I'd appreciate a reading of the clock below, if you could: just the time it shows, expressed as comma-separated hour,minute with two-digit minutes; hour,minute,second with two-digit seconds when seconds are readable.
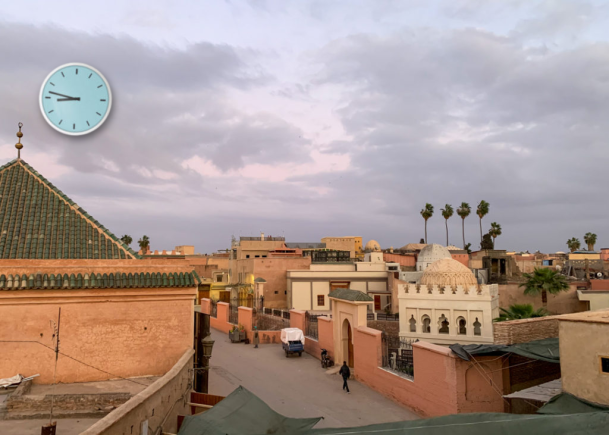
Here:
8,47
